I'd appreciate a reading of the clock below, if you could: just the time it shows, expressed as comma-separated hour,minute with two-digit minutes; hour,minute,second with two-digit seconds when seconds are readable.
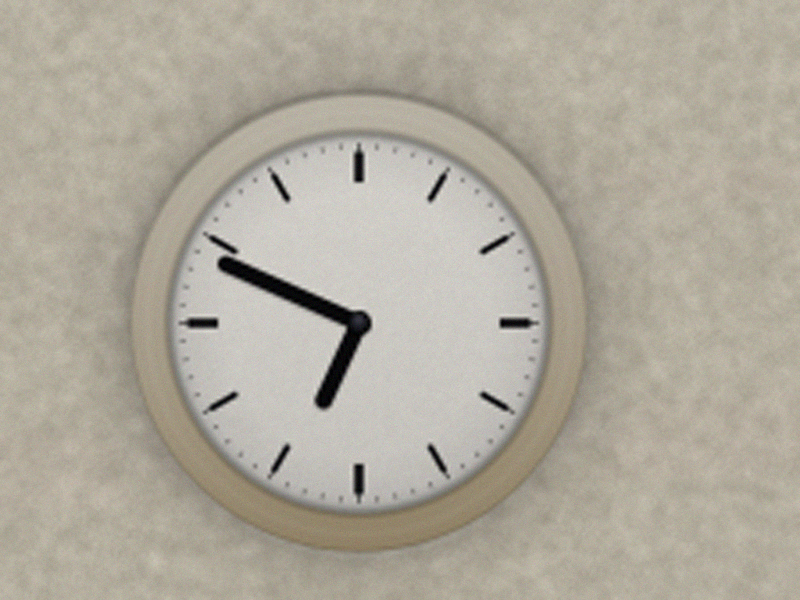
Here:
6,49
